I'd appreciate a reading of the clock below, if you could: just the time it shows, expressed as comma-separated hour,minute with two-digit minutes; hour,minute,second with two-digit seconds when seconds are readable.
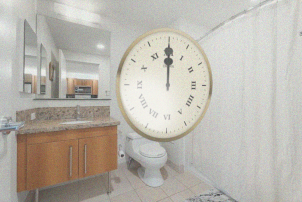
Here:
12,00
